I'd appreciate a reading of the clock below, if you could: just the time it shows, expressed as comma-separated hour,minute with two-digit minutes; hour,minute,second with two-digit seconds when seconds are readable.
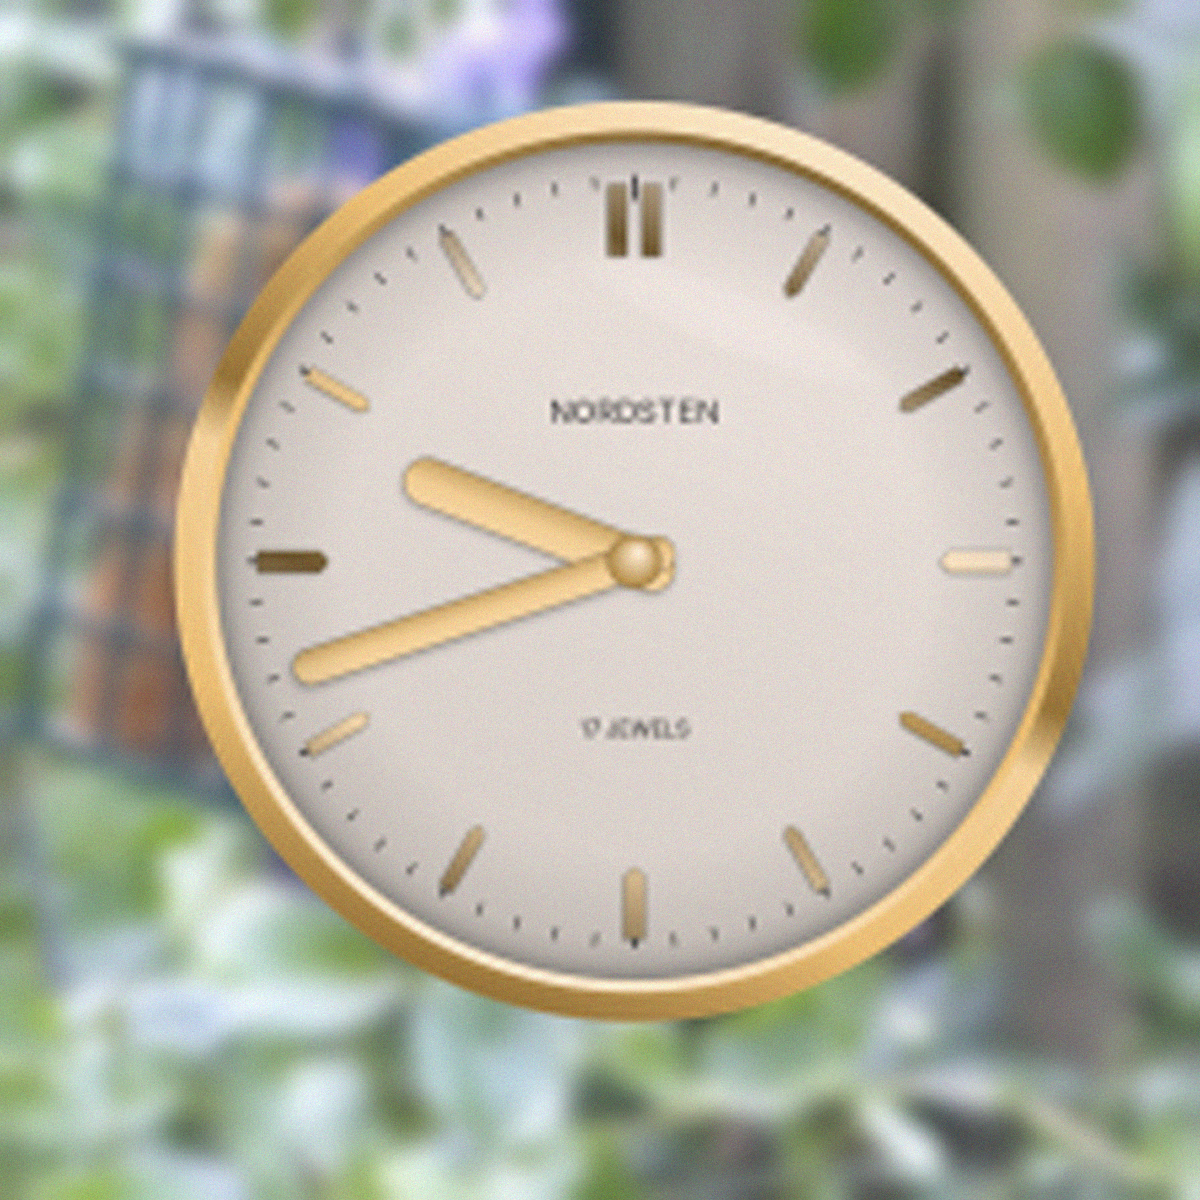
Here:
9,42
